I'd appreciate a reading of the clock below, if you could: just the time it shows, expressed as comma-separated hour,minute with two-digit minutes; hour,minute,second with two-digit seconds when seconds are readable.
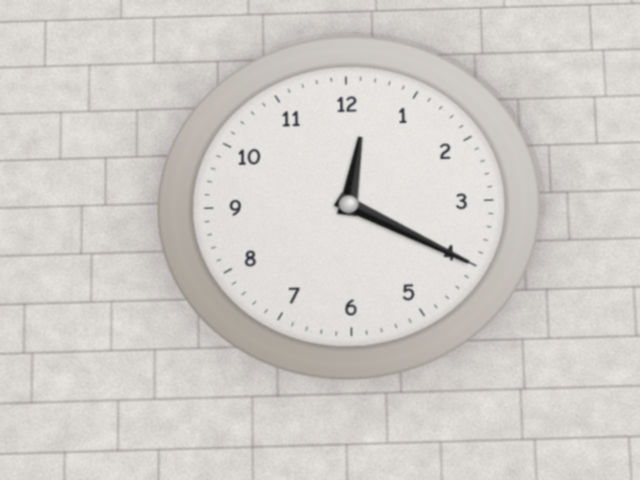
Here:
12,20
